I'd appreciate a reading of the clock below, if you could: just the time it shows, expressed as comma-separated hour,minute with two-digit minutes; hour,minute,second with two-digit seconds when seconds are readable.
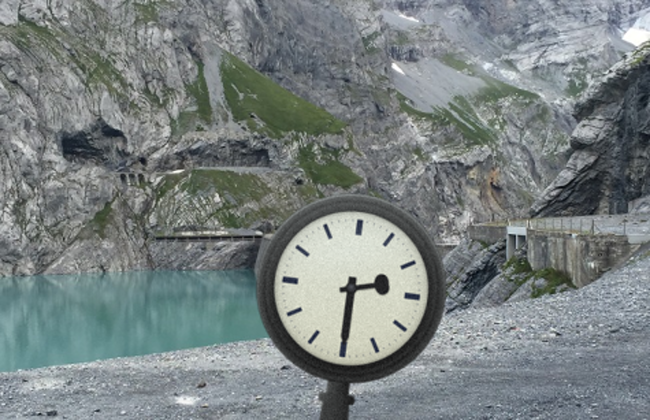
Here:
2,30
